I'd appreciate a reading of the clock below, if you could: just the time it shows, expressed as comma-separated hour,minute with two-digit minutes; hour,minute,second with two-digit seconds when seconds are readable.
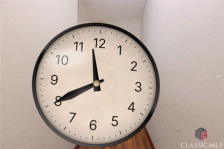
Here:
11,40
